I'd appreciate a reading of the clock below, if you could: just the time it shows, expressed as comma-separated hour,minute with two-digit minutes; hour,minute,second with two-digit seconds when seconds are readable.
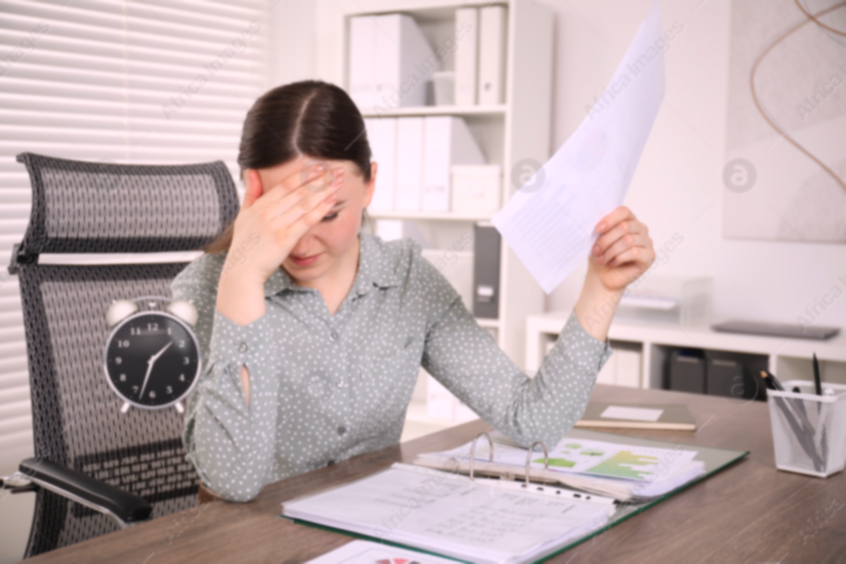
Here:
1,33
